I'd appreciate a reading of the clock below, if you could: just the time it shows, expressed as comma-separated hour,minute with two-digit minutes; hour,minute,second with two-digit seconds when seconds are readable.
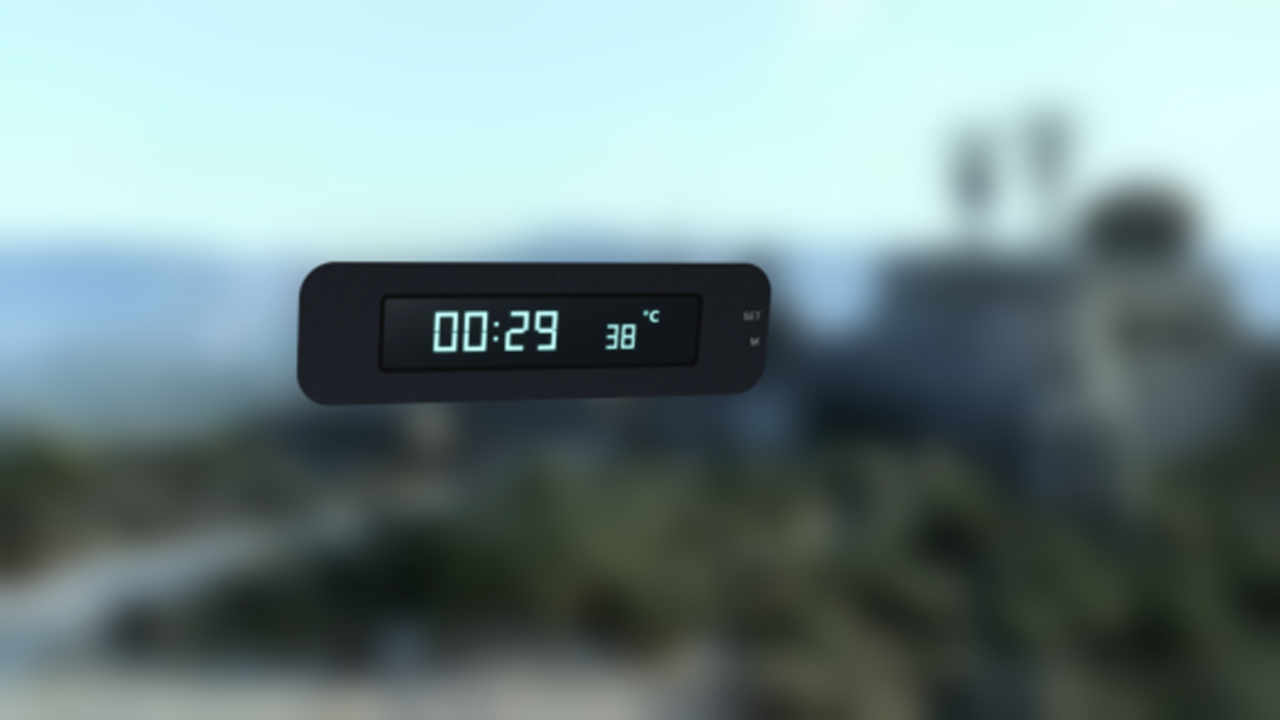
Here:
0,29
